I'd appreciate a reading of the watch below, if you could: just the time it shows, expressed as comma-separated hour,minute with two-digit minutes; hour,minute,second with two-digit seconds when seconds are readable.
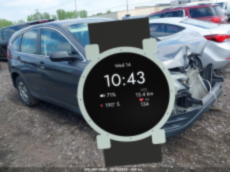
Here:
10,43
